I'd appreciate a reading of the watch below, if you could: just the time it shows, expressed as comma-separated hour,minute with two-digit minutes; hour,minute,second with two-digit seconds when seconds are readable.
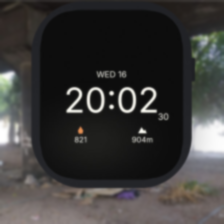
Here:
20,02
